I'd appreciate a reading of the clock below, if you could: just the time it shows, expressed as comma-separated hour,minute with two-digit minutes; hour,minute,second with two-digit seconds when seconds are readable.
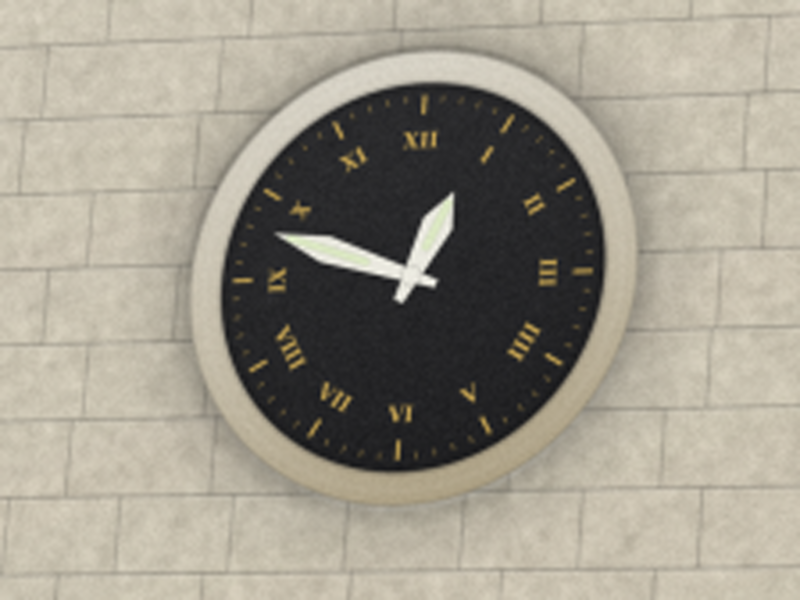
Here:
12,48
